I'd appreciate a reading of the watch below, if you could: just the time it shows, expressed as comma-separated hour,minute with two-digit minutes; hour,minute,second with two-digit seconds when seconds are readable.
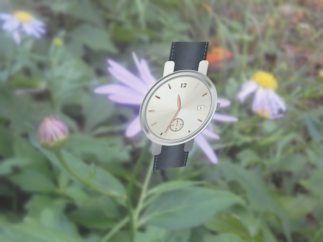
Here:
11,34
